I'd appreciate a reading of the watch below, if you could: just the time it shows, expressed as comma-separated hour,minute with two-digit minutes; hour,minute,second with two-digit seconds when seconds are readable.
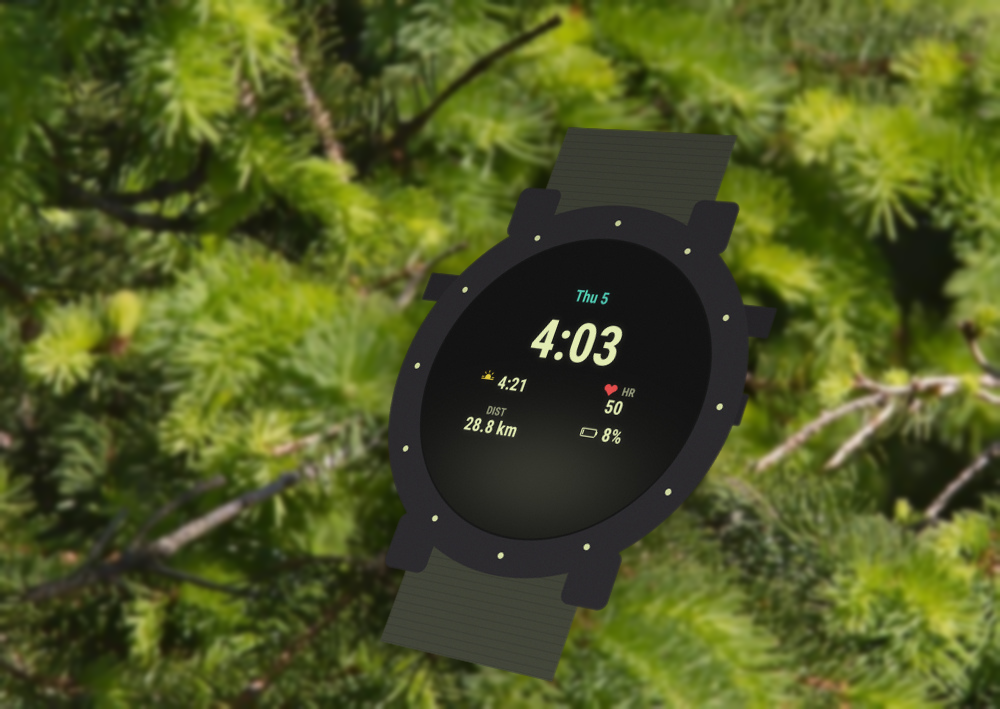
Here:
4,03
